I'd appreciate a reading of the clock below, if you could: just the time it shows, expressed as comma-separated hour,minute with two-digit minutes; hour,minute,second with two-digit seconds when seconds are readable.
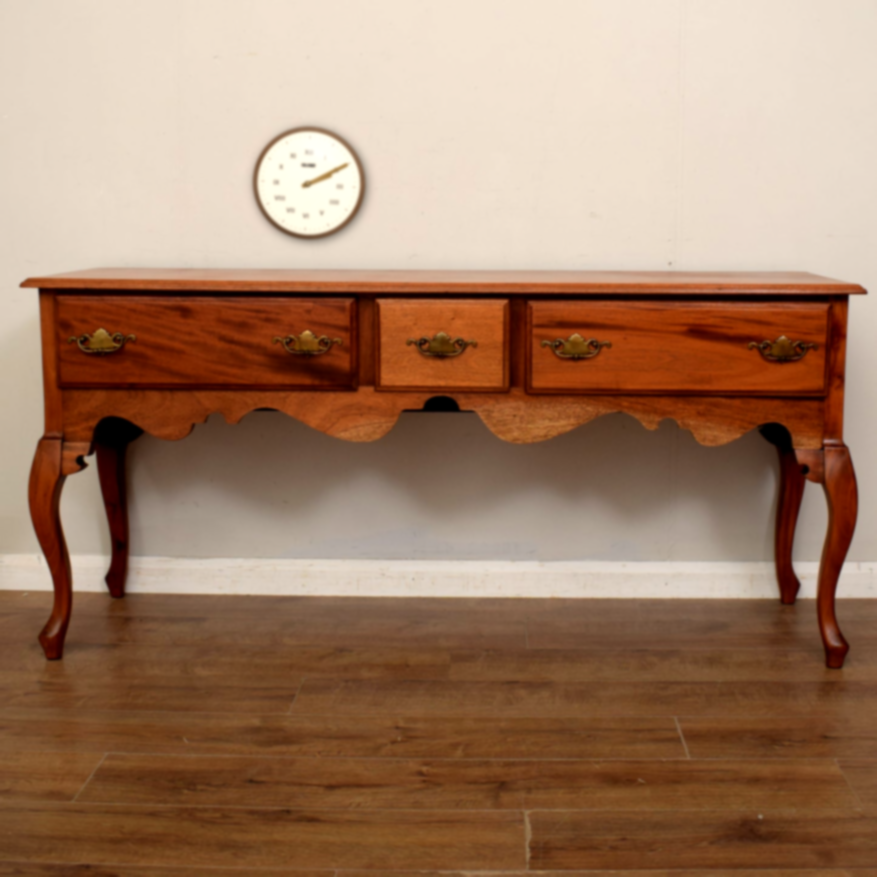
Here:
2,10
